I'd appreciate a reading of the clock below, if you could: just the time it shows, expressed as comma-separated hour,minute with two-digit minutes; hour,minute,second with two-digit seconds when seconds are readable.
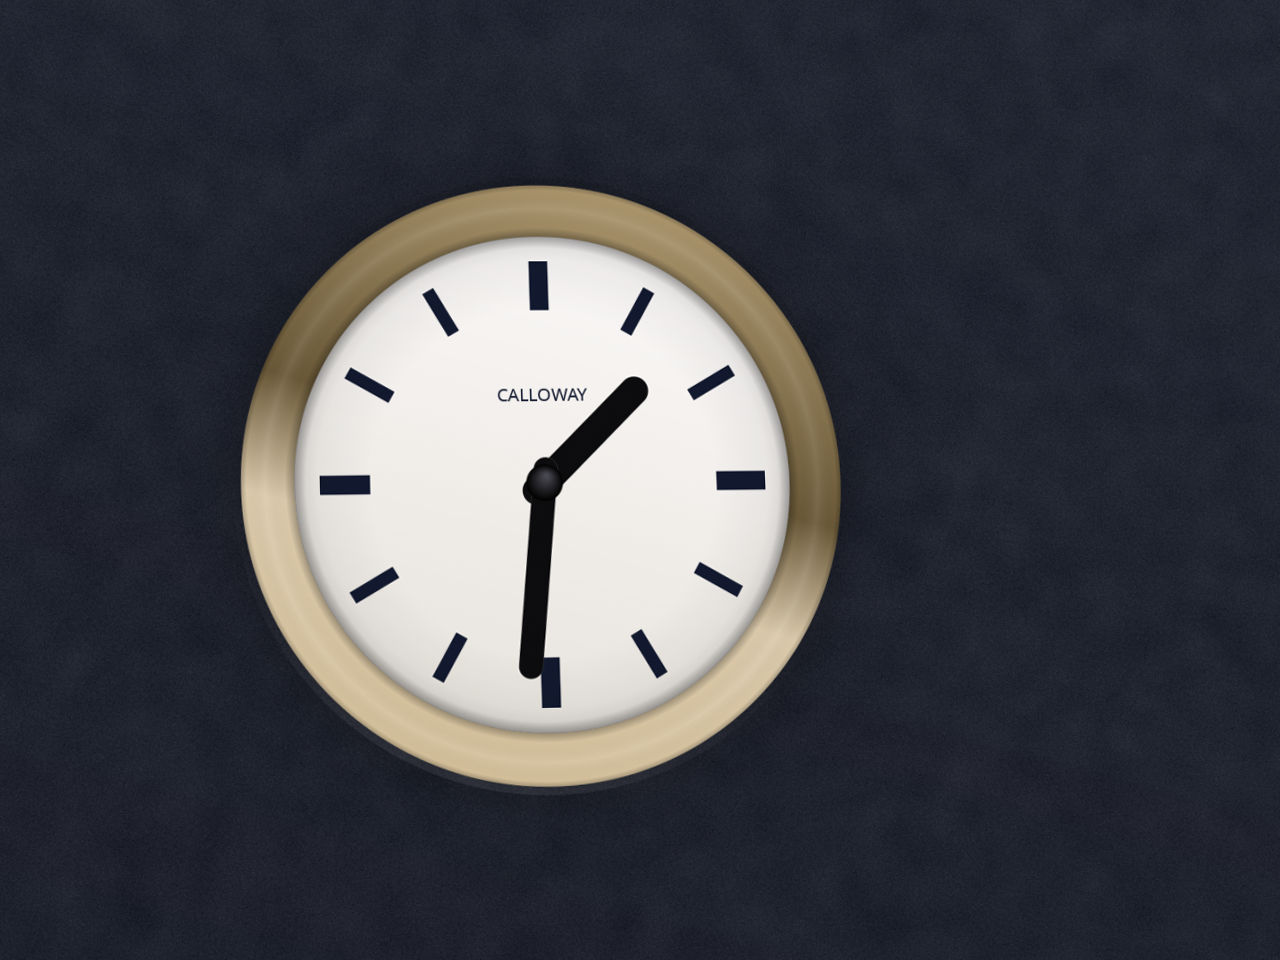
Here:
1,31
